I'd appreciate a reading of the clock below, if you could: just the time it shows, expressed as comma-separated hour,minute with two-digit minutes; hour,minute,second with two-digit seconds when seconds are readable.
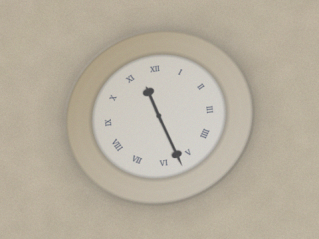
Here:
11,27
